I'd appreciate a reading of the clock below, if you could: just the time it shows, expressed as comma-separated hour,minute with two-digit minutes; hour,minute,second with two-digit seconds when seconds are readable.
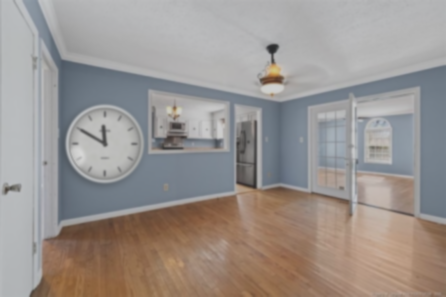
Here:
11,50
